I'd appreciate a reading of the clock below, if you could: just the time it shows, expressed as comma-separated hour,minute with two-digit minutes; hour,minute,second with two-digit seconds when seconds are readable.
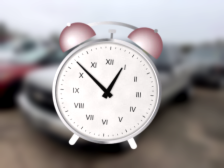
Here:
12,52
